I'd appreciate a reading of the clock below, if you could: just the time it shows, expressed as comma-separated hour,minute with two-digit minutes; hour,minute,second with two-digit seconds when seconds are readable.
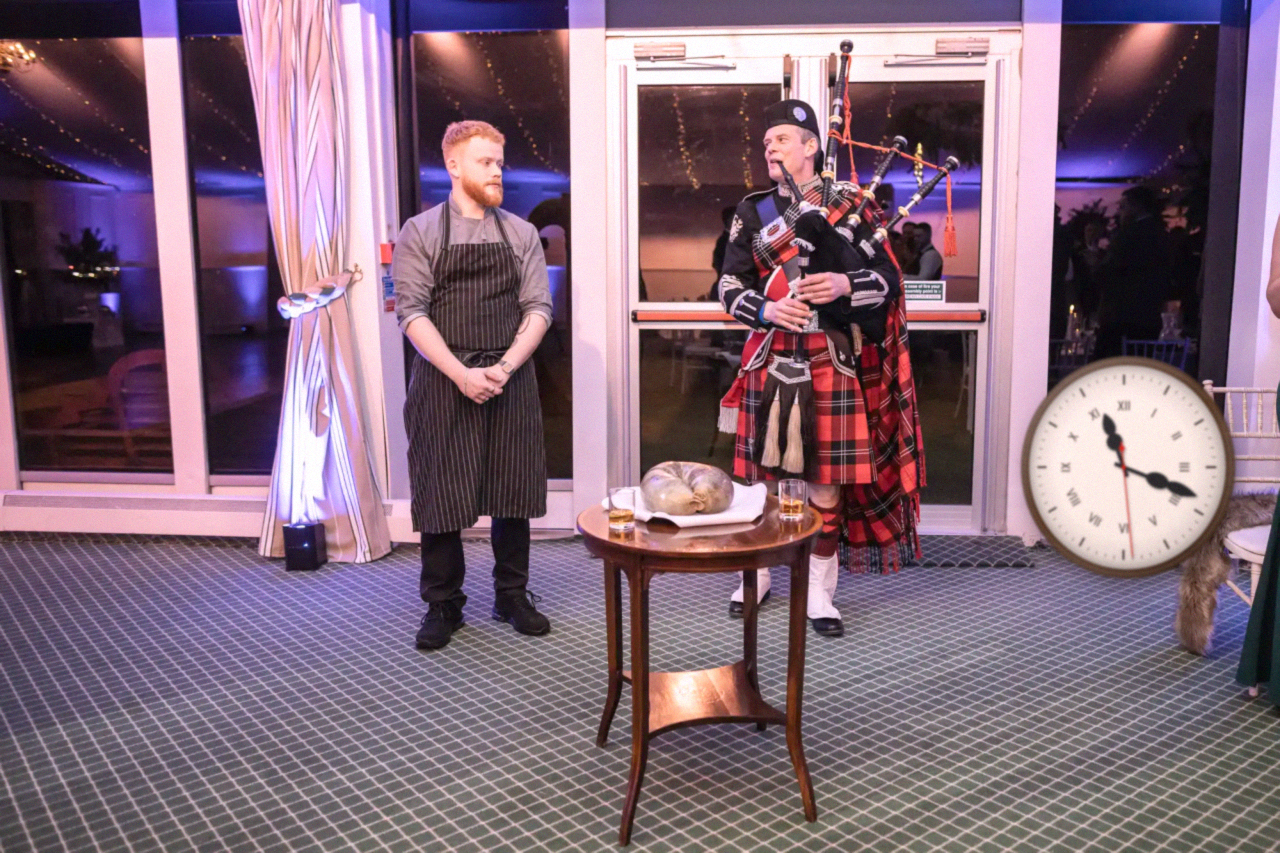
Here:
11,18,29
